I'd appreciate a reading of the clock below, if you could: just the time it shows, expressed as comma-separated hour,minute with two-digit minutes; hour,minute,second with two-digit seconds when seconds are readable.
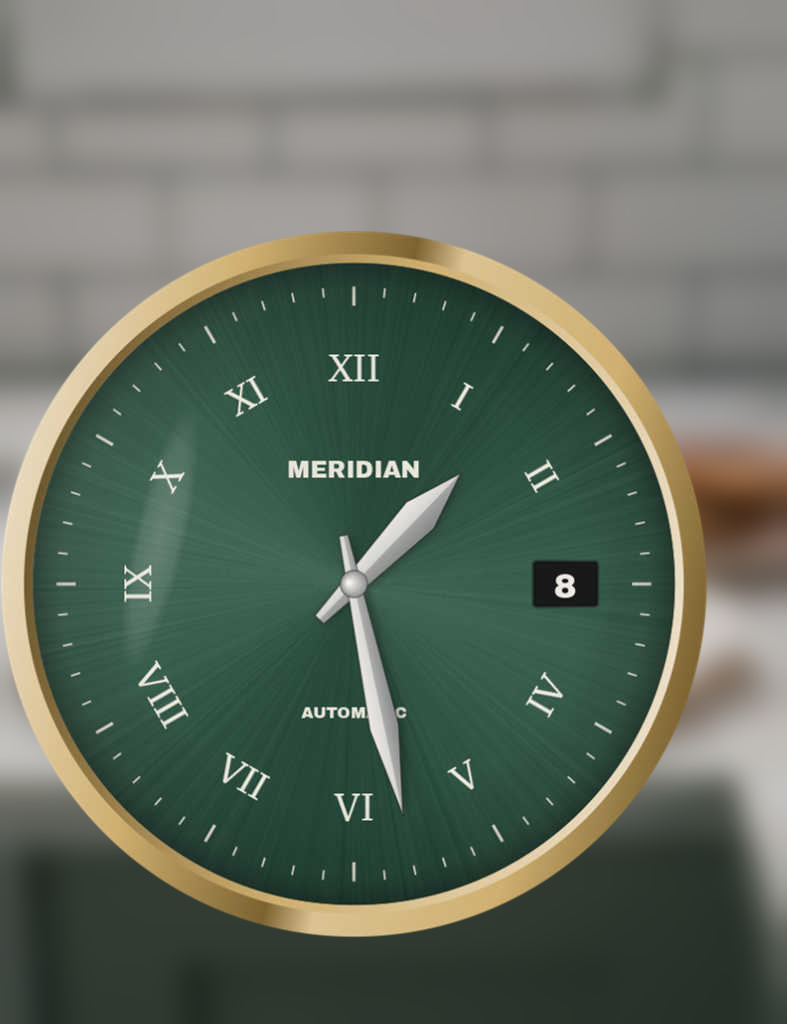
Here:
1,28
